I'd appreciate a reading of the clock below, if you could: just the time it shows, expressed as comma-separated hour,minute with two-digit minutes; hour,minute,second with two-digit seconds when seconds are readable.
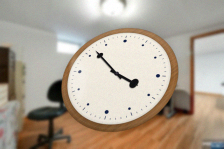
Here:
3,52
